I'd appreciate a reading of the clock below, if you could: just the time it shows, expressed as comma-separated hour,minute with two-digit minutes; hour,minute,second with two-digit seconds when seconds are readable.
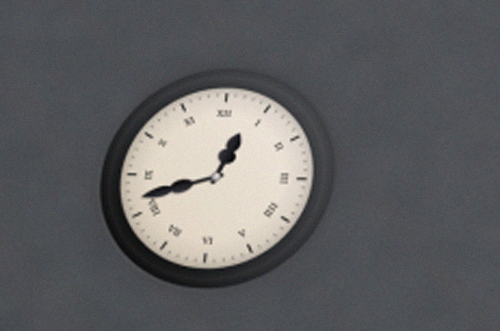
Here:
12,42
